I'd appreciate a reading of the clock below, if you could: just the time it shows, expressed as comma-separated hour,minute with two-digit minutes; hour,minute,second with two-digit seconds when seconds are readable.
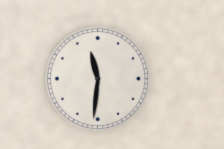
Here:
11,31
